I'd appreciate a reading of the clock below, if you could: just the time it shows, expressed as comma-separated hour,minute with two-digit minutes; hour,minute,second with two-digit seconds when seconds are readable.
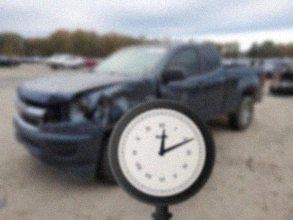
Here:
12,11
